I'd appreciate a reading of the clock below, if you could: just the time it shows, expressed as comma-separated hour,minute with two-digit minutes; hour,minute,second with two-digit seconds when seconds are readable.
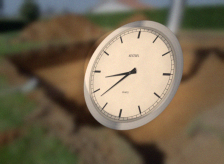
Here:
8,38
